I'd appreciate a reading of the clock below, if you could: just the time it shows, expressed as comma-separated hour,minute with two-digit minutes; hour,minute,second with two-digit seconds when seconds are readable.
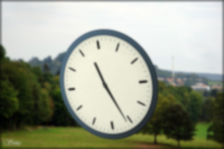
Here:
11,26
